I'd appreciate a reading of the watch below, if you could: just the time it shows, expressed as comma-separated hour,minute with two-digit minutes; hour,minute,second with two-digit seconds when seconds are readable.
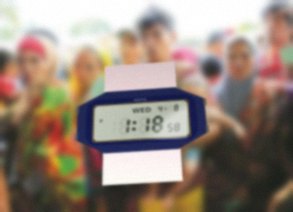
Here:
1,18
